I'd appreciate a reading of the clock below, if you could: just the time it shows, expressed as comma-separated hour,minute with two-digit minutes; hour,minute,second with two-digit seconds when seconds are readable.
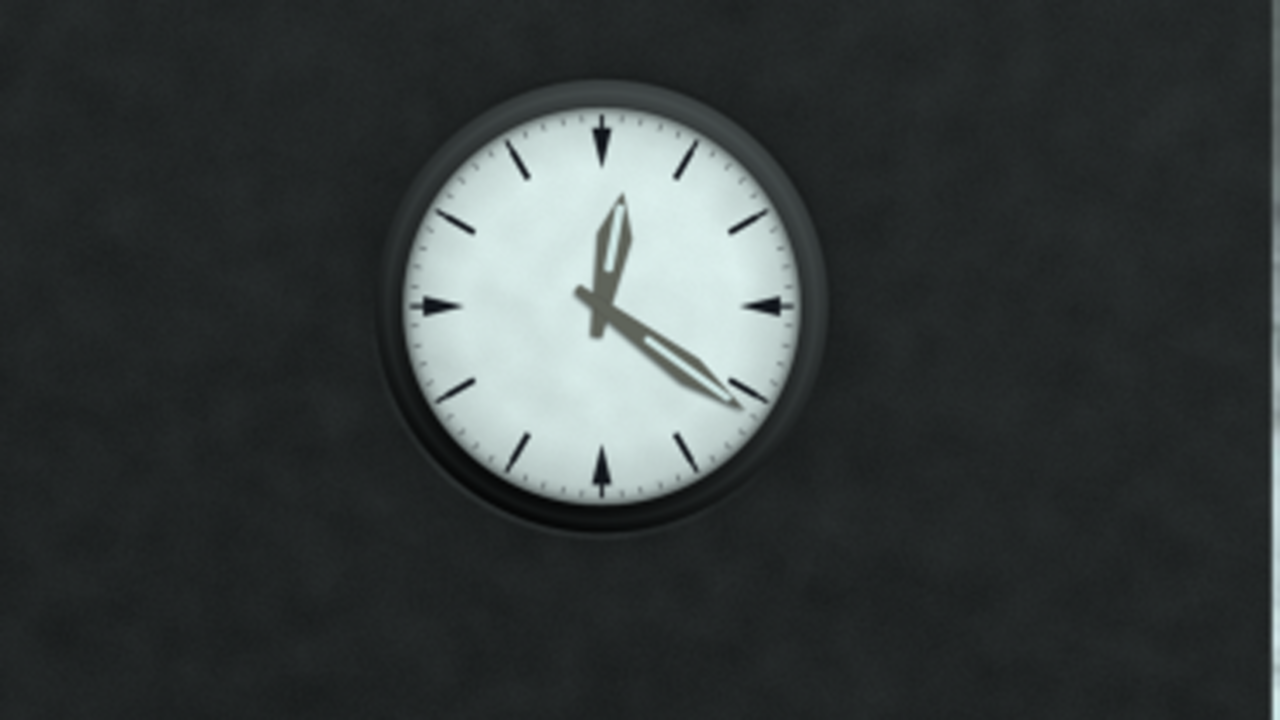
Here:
12,21
